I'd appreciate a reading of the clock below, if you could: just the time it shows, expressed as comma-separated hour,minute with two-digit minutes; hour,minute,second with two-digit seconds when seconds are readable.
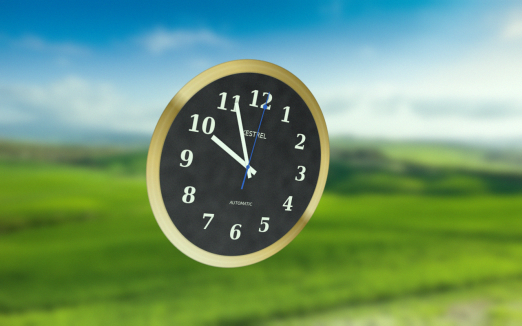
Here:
9,56,01
